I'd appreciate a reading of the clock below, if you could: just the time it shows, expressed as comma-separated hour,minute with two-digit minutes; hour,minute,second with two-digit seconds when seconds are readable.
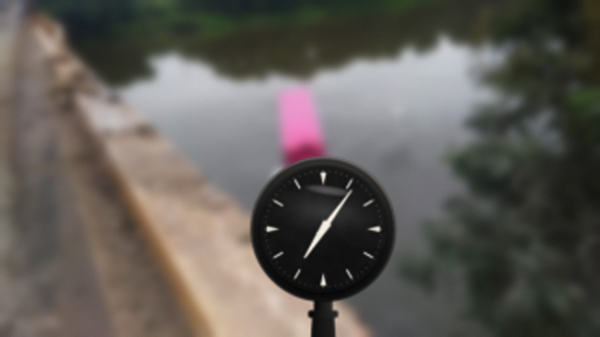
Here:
7,06
